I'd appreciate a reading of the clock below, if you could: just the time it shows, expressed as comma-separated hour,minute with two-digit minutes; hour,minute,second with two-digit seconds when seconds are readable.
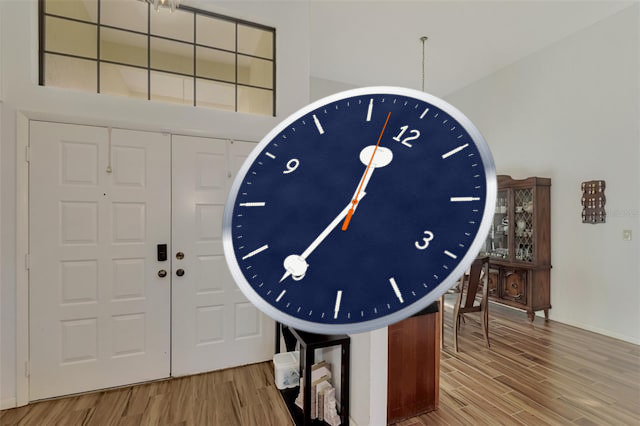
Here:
11,30,57
